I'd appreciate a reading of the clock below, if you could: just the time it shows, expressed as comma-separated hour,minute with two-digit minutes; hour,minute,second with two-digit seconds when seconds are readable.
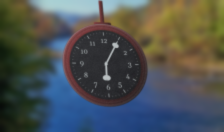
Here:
6,05
